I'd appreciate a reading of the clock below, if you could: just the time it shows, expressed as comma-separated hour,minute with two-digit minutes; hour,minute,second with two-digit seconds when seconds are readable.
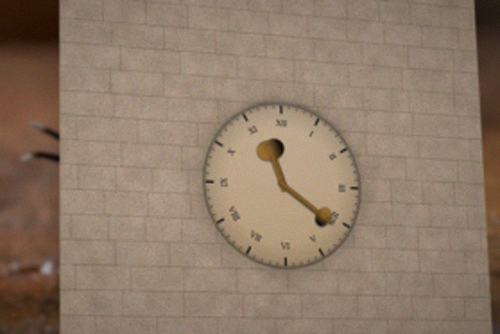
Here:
11,21
